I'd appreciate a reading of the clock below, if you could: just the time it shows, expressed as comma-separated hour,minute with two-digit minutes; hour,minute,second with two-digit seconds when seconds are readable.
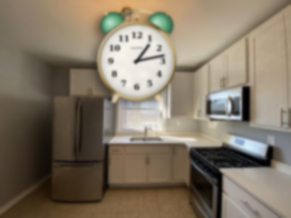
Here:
1,13
